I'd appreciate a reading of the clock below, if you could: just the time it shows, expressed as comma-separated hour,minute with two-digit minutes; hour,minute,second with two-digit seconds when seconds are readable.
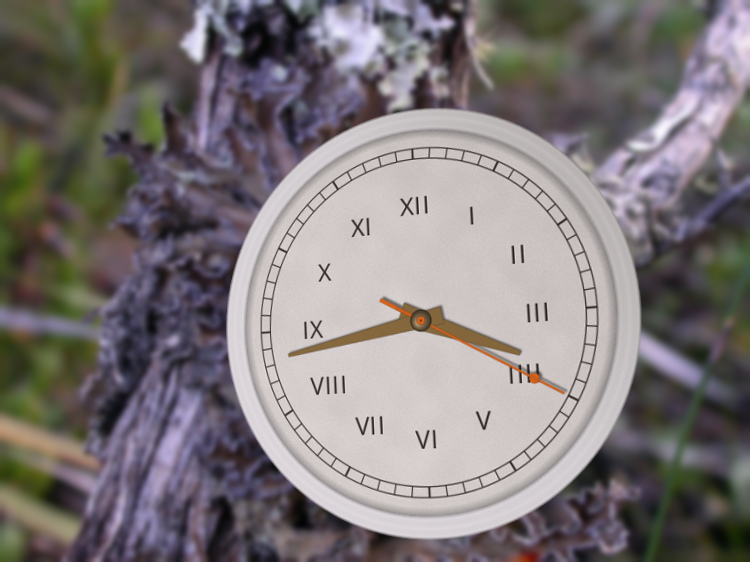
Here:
3,43,20
